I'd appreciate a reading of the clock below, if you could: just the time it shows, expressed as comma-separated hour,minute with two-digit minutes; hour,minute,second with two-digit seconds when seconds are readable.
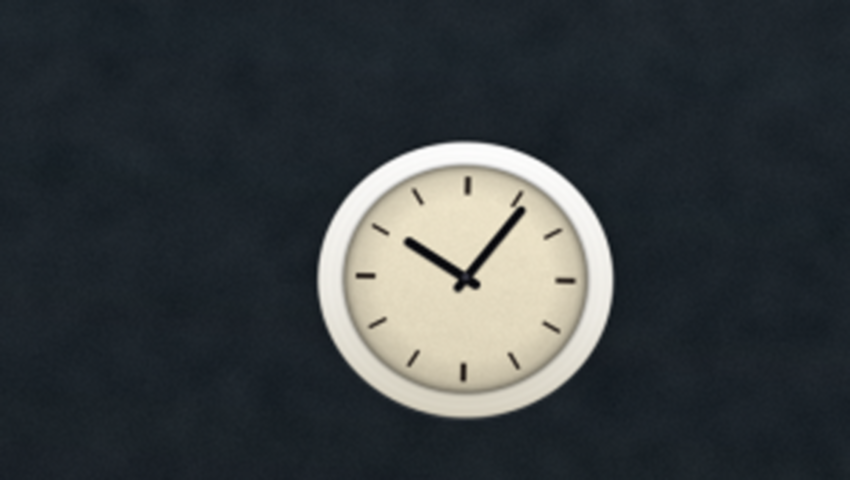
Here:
10,06
